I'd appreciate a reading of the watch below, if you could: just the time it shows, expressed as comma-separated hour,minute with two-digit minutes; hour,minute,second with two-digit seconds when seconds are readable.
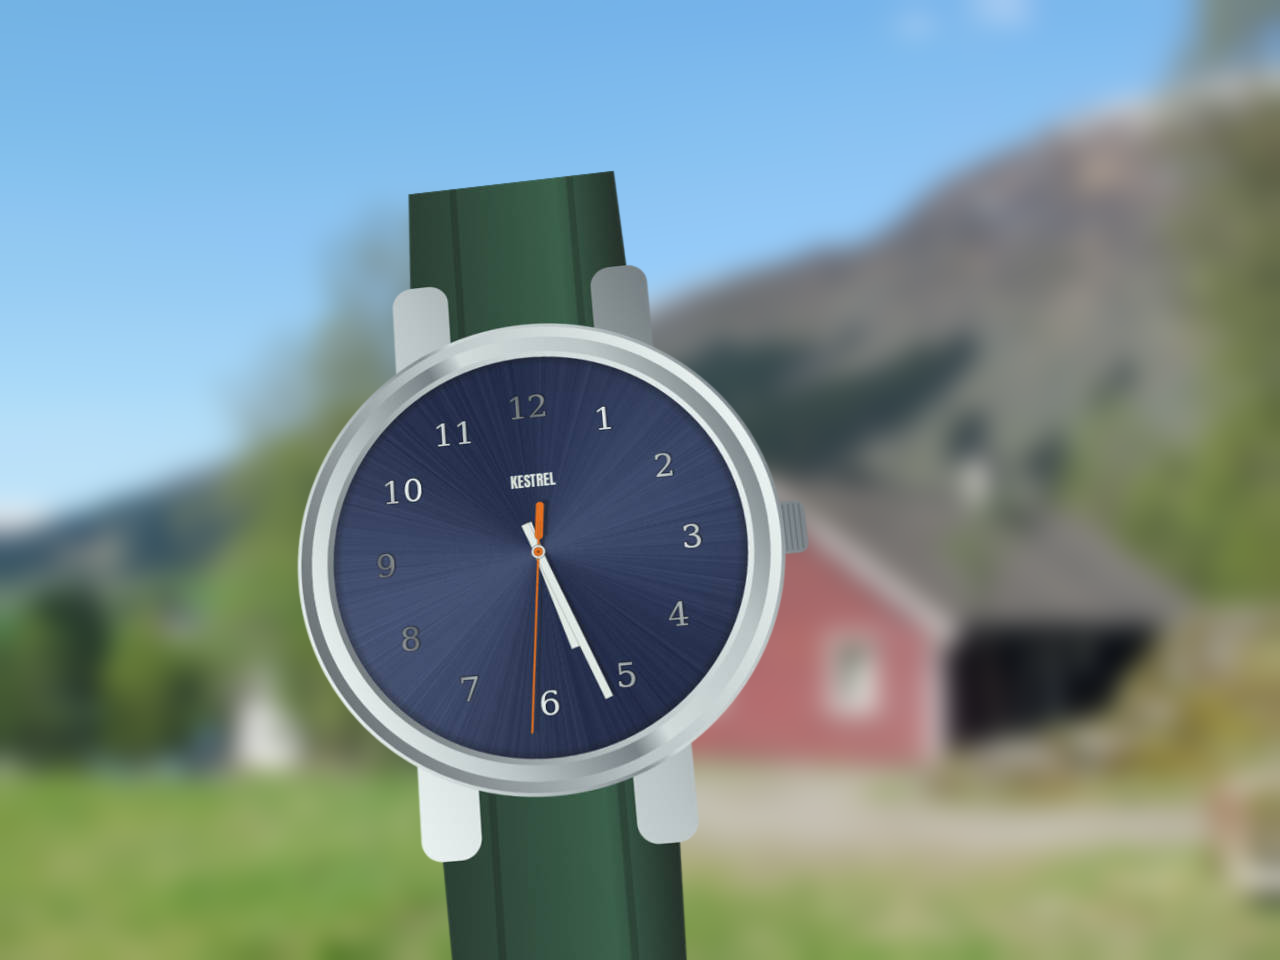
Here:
5,26,31
